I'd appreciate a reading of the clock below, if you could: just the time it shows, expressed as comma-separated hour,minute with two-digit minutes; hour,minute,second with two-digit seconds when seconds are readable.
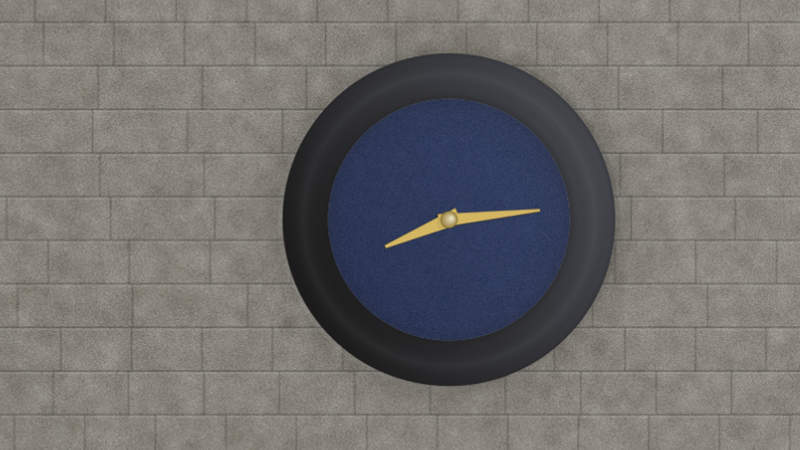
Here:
8,14
